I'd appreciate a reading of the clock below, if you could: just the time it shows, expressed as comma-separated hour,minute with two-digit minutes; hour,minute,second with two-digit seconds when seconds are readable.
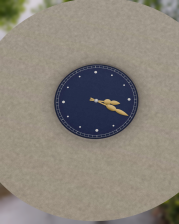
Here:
3,20
